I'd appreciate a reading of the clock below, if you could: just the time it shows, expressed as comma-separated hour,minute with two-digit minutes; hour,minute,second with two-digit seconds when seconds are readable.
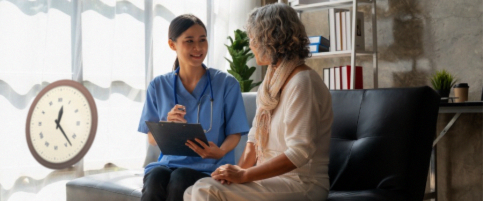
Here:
12,23
